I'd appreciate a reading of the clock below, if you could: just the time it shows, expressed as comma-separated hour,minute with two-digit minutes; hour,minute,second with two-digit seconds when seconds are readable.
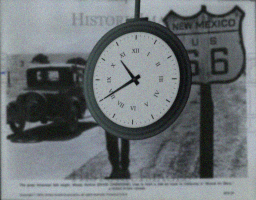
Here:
10,40
